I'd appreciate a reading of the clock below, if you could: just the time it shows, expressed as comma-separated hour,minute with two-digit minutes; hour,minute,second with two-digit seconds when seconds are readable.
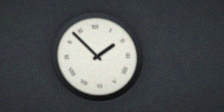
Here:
1,53
